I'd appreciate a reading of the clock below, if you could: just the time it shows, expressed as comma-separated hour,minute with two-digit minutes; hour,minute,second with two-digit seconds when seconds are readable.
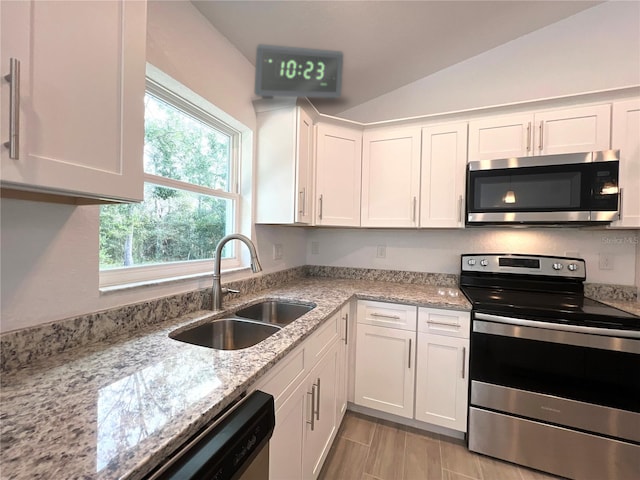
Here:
10,23
